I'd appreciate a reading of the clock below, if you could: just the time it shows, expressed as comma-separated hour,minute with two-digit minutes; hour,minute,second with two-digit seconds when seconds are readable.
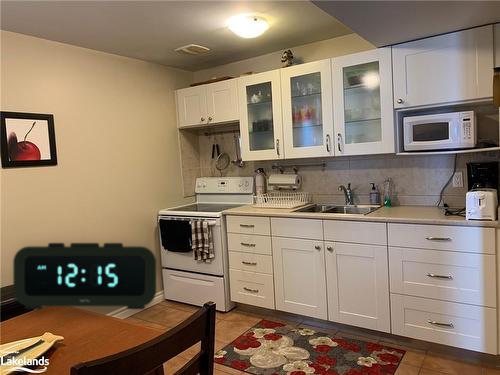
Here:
12,15
